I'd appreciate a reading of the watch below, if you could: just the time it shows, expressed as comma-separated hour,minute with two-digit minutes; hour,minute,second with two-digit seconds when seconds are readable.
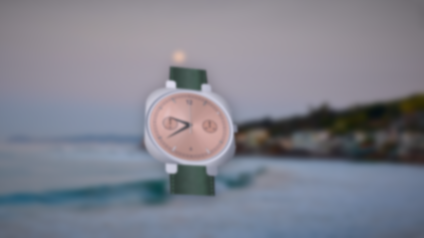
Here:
9,39
